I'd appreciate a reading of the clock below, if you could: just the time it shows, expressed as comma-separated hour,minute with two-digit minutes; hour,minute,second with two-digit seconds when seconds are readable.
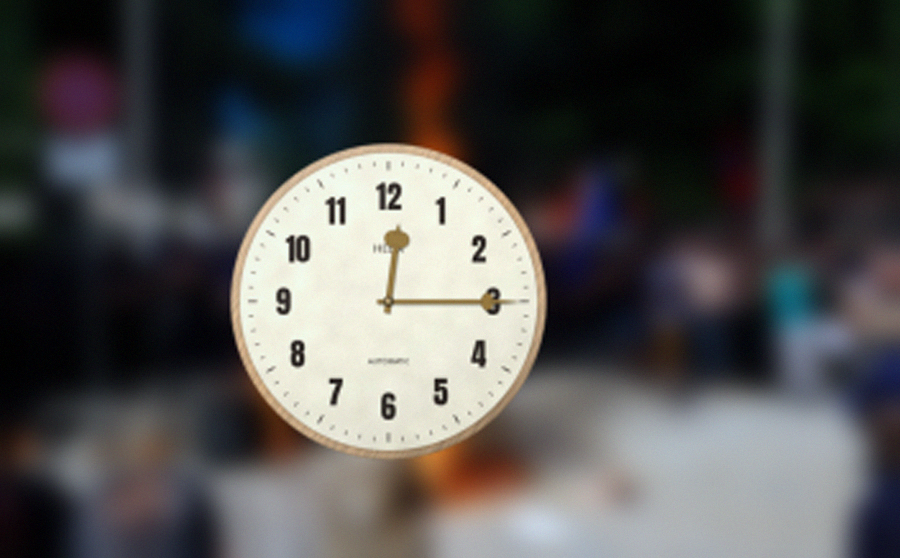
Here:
12,15
